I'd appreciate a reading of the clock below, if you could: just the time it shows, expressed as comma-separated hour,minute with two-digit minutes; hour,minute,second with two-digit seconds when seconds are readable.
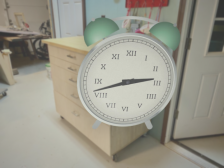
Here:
2,42
